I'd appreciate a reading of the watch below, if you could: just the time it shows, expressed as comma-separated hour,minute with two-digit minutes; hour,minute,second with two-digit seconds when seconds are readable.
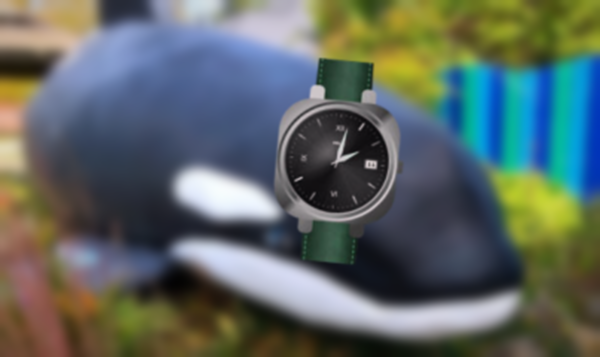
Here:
2,02
